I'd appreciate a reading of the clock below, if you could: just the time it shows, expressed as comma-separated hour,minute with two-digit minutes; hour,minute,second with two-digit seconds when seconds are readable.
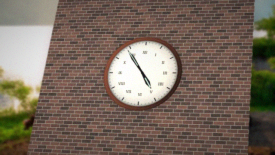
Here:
4,54
